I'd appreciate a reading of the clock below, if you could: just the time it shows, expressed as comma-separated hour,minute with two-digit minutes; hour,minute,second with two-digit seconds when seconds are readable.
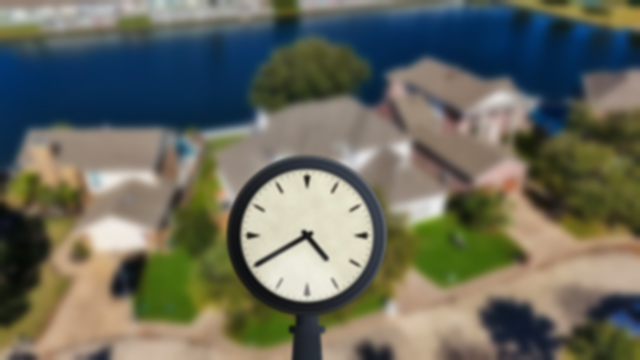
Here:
4,40
